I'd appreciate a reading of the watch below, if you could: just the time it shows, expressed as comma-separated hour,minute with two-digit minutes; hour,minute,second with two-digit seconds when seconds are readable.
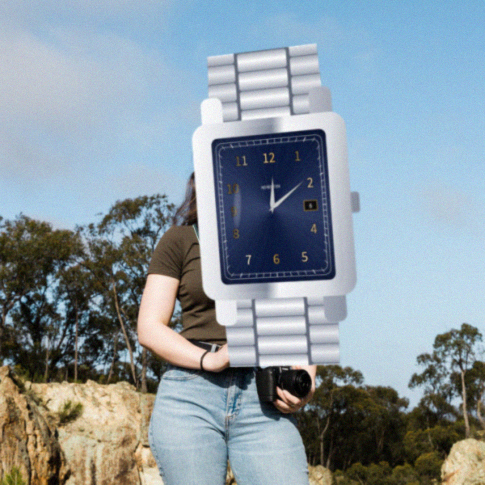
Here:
12,09
